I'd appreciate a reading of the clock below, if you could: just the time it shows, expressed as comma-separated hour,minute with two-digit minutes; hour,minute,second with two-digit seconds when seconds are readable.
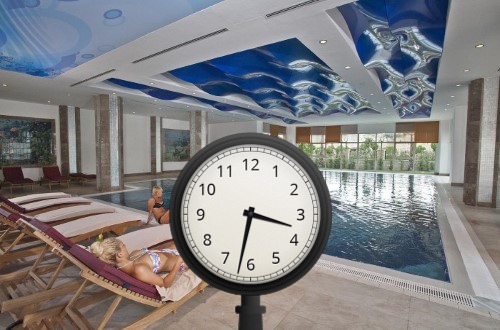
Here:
3,32
